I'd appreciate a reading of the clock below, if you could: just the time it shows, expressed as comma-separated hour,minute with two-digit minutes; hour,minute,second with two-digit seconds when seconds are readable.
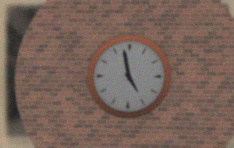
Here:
4,58
